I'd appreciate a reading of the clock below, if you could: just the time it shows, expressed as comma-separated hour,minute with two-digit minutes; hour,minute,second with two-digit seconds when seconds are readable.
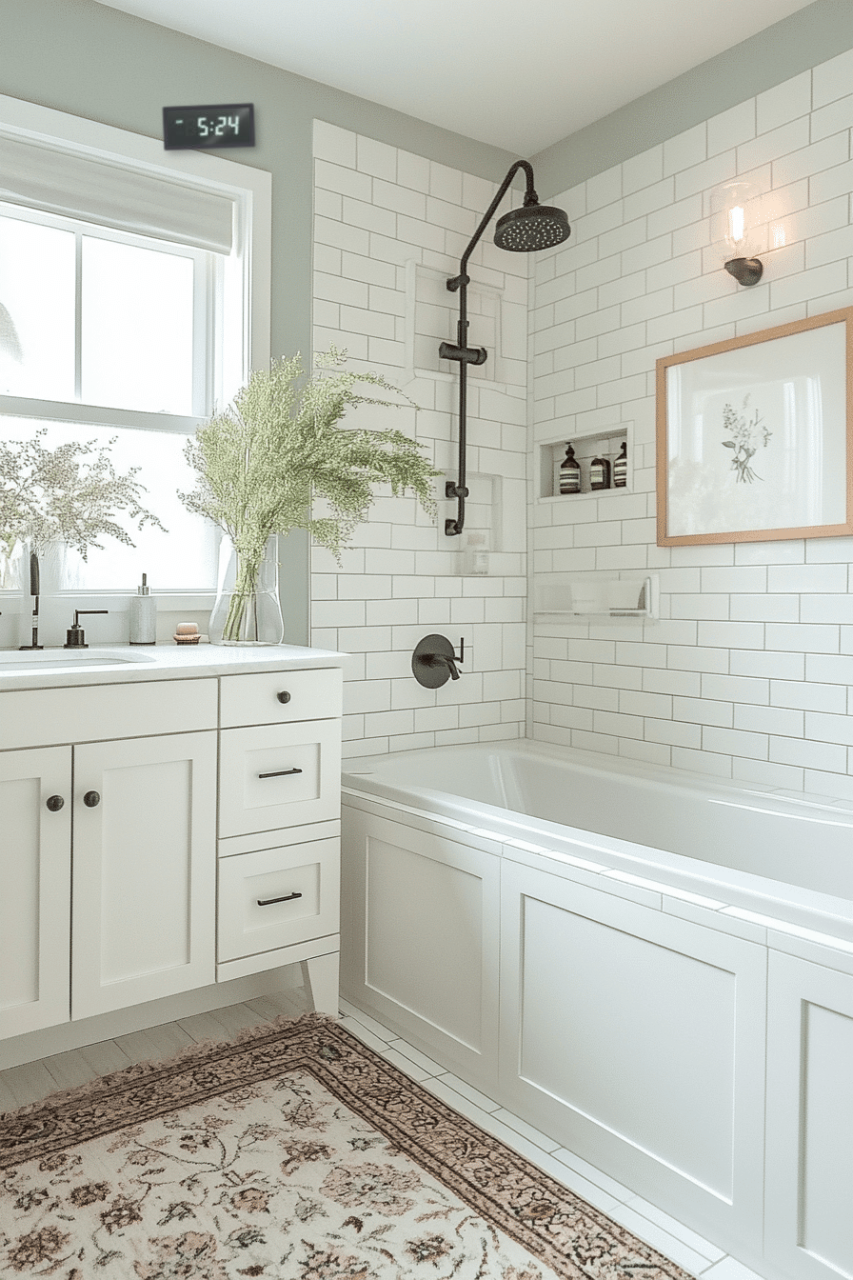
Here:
5,24
